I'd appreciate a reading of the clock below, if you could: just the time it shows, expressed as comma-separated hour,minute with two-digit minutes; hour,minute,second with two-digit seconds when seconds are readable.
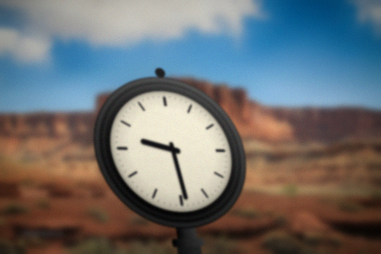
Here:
9,29
